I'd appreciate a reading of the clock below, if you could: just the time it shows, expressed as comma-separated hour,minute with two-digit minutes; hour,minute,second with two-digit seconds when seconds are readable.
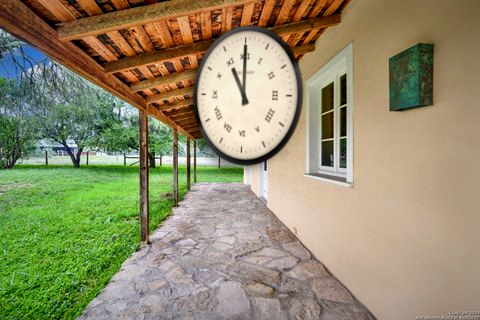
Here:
11,00
